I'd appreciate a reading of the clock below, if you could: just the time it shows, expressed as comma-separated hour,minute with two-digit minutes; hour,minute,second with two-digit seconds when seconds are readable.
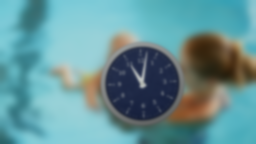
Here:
11,02
